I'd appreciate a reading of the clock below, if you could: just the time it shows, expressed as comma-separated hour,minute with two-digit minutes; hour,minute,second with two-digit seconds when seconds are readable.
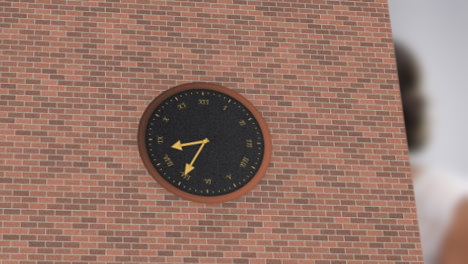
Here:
8,35
